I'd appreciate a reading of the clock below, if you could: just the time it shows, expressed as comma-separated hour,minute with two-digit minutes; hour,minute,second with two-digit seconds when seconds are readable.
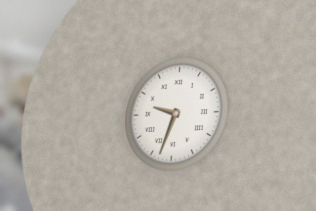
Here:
9,33
